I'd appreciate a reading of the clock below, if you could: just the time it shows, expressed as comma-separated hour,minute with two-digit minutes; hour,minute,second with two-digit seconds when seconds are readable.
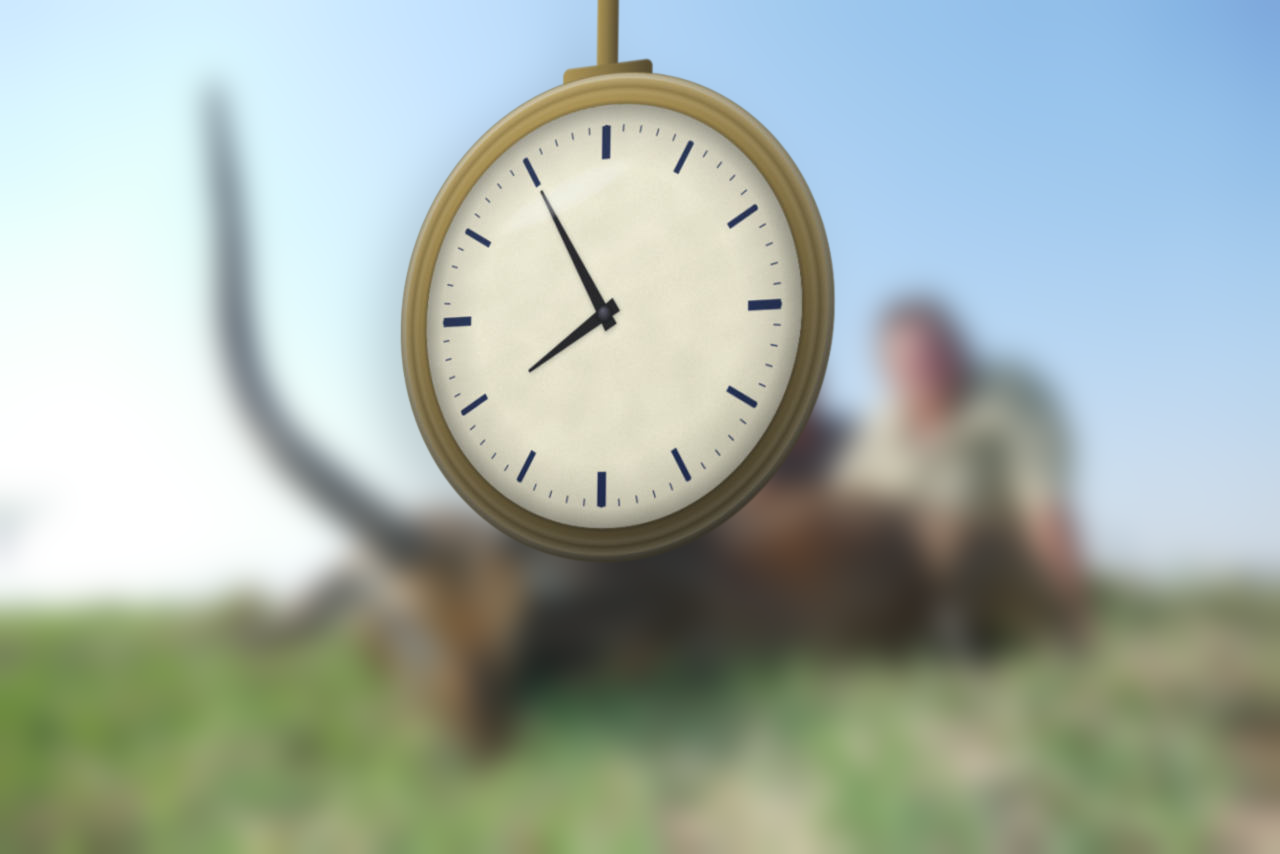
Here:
7,55
